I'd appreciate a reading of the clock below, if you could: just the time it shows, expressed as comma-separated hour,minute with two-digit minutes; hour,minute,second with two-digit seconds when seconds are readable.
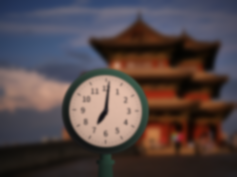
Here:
7,01
